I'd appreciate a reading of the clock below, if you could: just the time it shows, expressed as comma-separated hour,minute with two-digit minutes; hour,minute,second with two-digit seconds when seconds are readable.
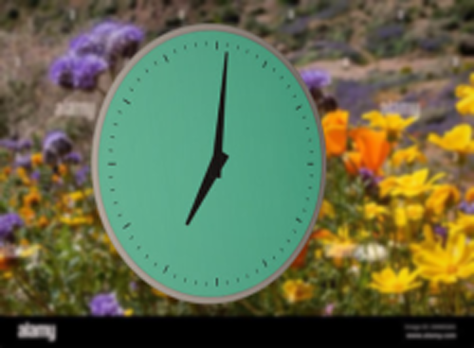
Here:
7,01
